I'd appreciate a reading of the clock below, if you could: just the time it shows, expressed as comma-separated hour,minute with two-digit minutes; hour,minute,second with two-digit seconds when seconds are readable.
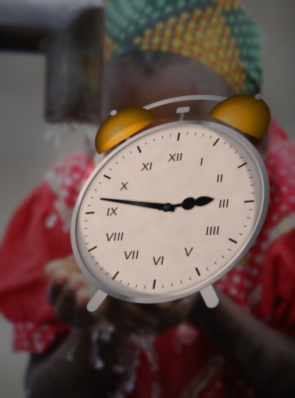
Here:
2,47
